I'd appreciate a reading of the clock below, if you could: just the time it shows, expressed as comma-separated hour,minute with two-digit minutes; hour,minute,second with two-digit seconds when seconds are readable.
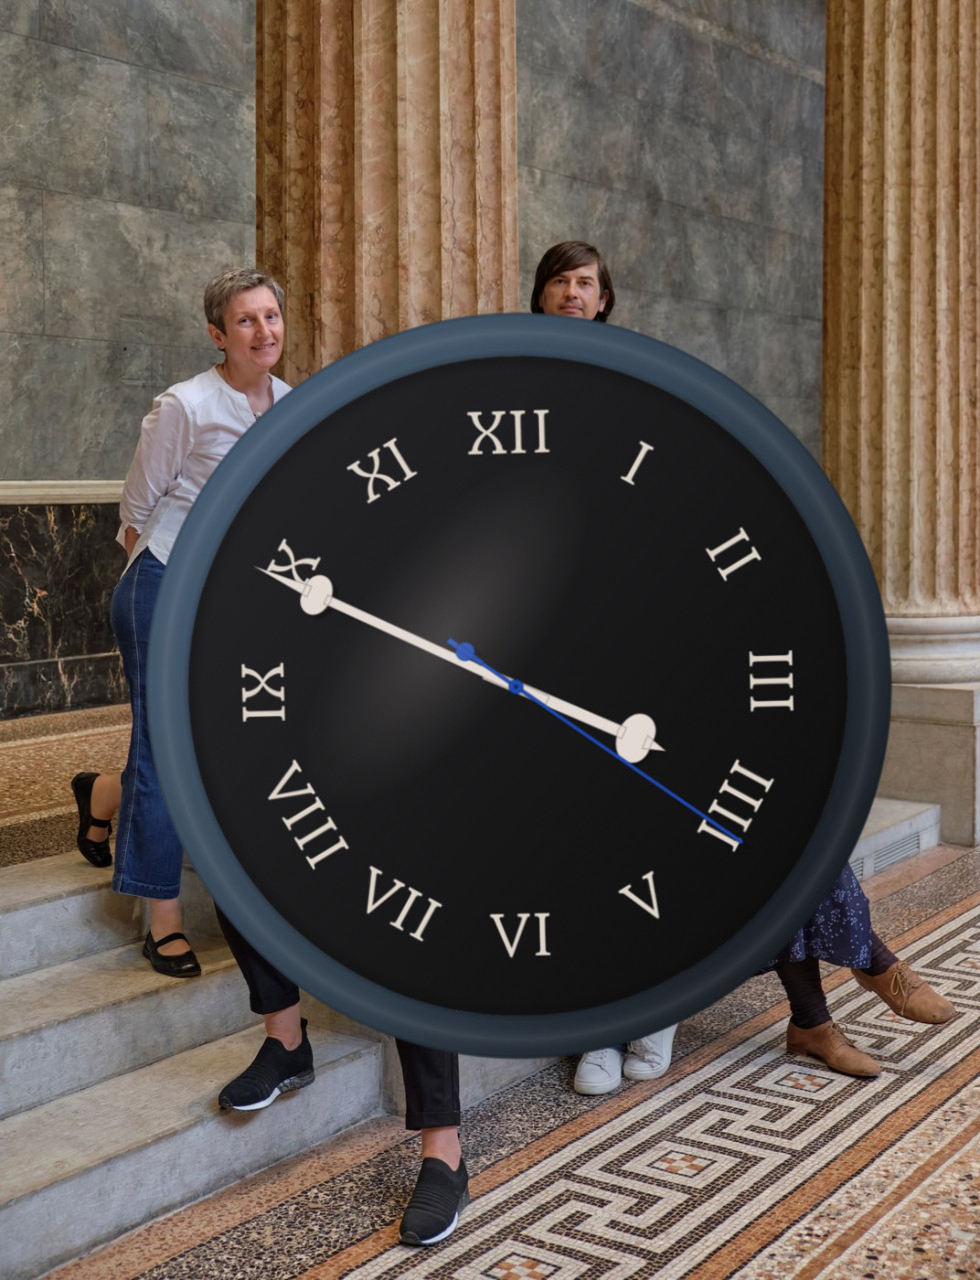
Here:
3,49,21
